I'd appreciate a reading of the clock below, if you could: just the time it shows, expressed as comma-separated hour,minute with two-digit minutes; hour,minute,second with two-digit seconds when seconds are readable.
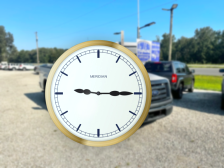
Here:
9,15
